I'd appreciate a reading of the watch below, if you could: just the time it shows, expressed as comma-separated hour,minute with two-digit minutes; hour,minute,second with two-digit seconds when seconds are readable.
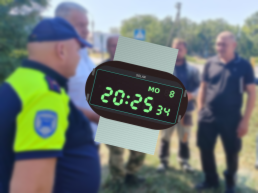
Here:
20,25,34
